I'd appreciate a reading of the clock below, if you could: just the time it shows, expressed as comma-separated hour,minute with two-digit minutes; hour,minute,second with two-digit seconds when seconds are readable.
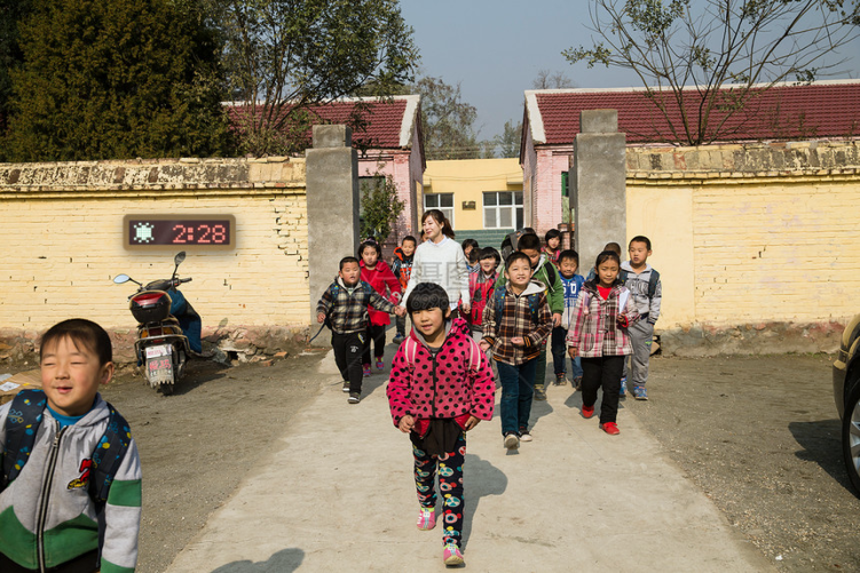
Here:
2,28
